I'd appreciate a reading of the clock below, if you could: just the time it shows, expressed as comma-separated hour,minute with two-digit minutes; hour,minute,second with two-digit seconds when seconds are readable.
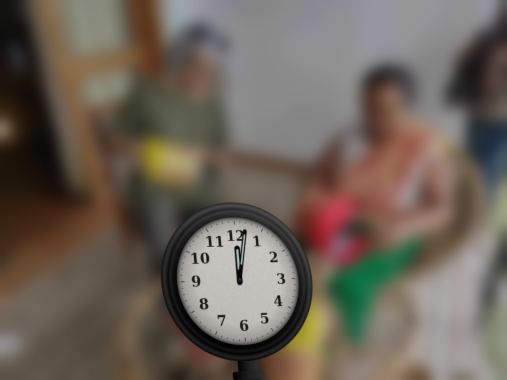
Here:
12,02
